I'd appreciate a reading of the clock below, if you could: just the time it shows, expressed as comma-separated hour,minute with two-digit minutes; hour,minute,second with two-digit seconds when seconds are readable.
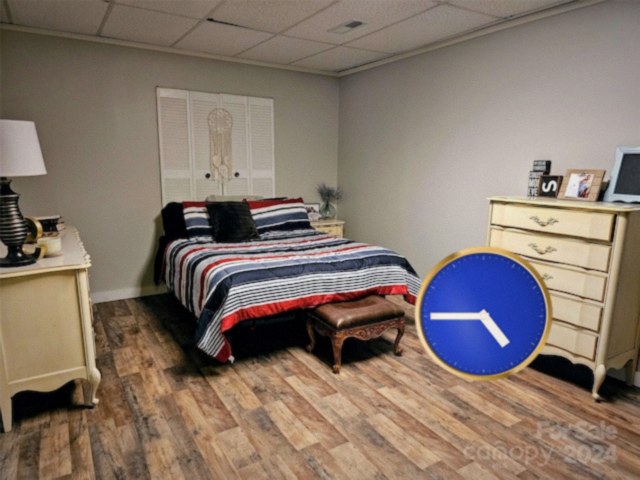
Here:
4,45
